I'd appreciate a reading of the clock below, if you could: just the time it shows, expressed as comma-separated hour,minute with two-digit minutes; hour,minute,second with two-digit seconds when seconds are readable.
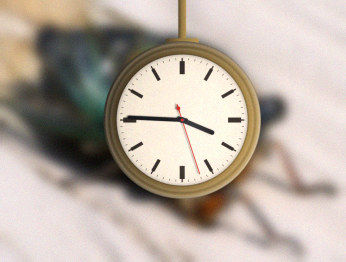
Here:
3,45,27
